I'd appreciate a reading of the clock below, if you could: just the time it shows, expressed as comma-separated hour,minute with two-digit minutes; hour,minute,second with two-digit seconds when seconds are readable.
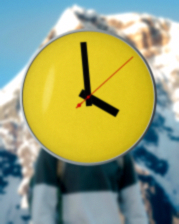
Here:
3,59,08
